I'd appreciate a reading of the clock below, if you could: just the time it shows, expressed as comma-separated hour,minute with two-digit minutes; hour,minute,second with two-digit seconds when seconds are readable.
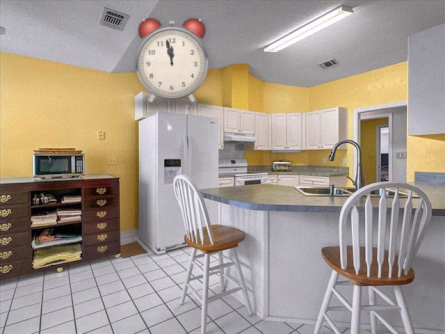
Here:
11,58
